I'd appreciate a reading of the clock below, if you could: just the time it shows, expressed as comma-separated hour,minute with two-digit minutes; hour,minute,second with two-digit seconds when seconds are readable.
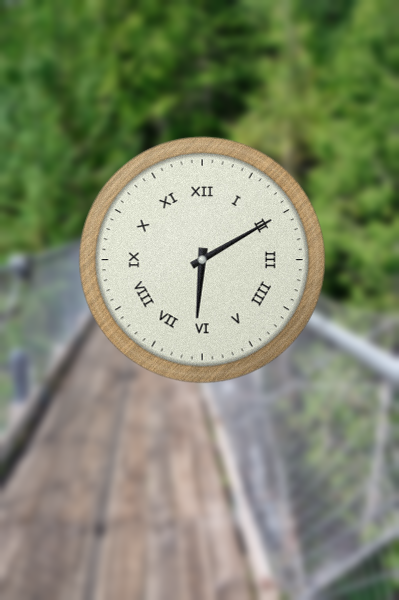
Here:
6,10
